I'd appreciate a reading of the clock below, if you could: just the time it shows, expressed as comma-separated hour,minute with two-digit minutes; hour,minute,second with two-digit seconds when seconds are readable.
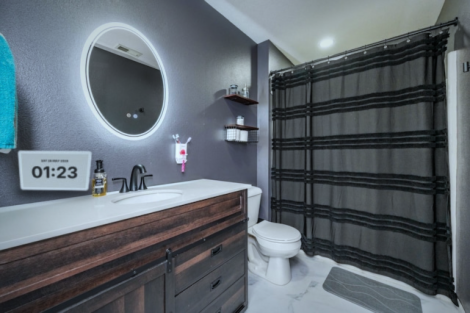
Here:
1,23
